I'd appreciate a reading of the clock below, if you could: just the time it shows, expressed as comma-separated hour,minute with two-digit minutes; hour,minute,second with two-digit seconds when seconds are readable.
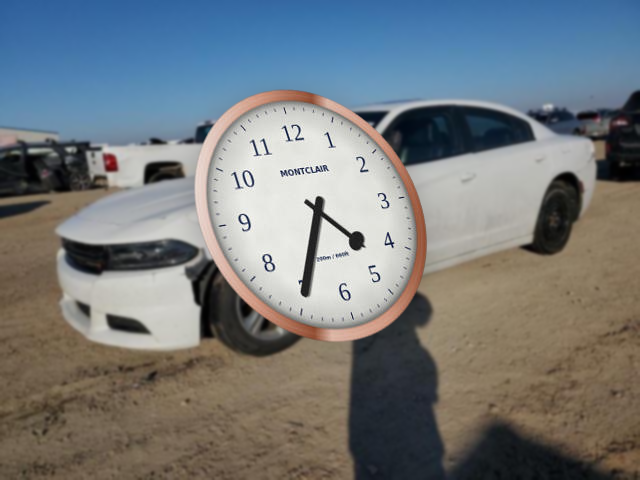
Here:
4,35
